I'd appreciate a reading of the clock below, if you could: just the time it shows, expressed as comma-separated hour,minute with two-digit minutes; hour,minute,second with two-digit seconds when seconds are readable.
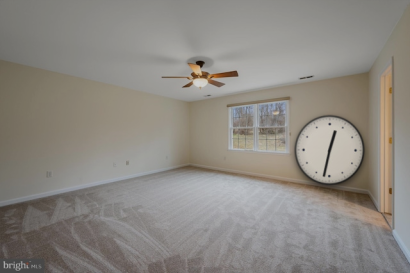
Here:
12,32
